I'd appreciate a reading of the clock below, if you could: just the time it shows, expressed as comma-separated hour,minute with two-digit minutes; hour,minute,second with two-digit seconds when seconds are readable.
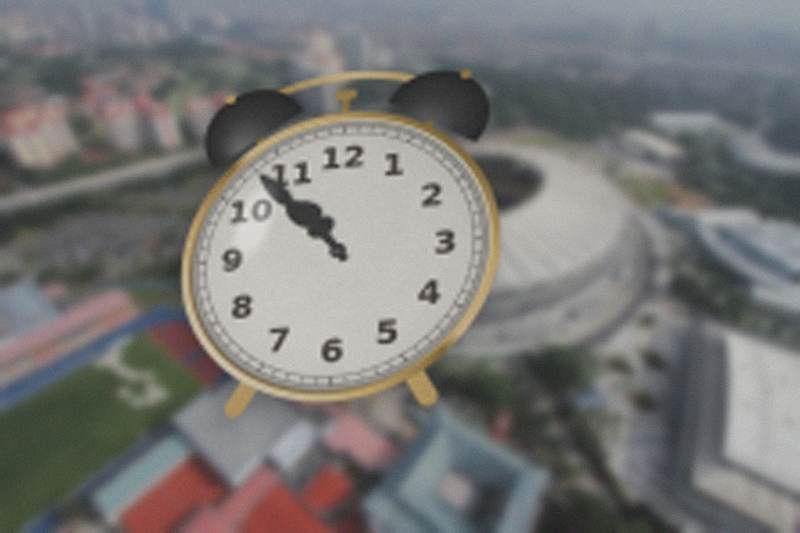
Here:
10,53
